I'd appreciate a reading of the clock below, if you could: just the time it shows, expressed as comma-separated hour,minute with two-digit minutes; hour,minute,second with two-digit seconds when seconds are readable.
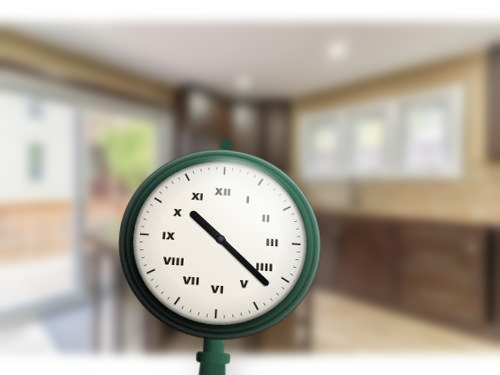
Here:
10,22
